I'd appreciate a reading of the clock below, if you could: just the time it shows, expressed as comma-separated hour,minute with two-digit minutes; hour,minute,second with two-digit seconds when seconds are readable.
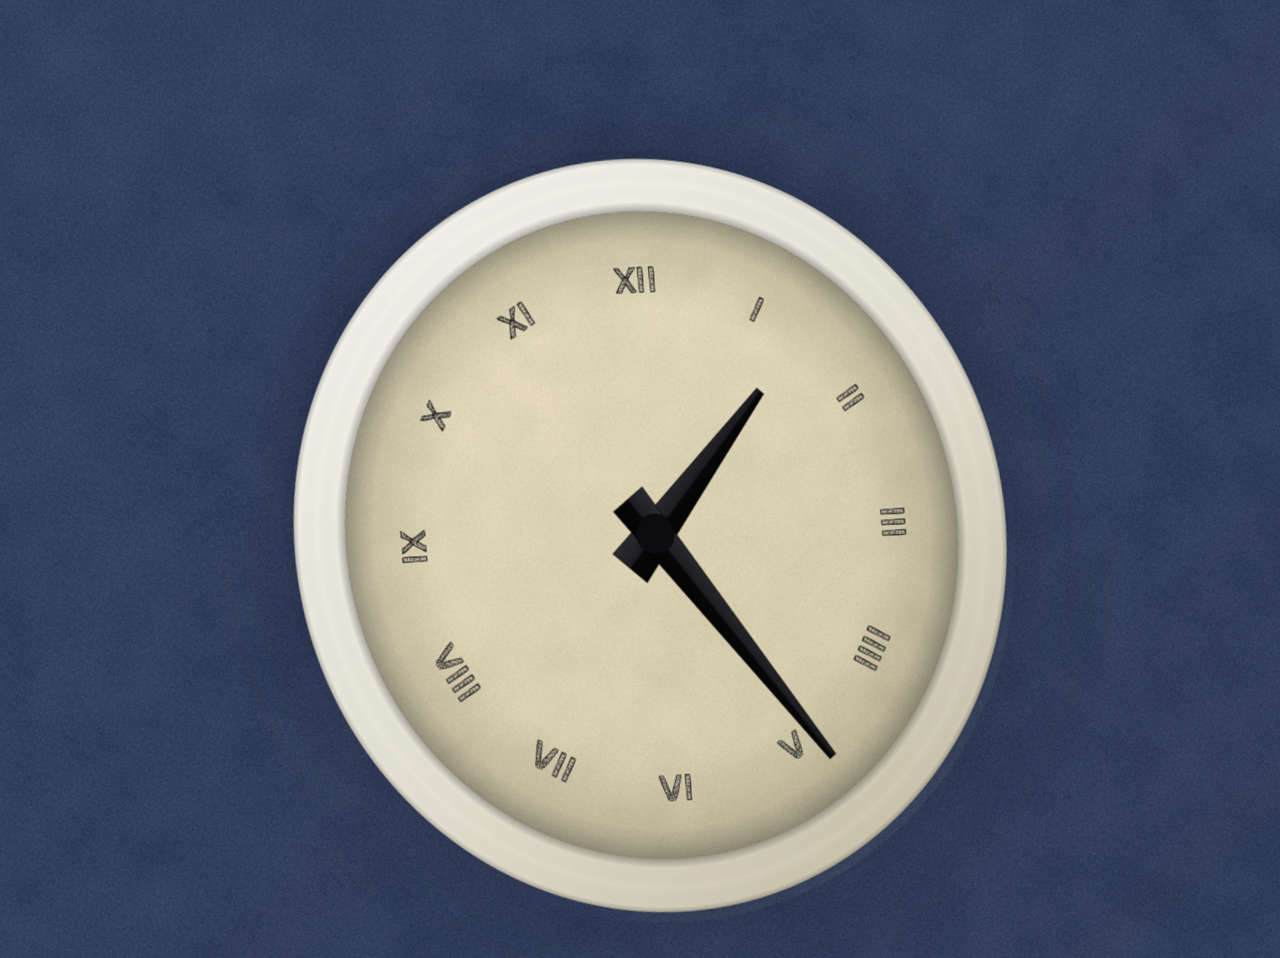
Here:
1,24
